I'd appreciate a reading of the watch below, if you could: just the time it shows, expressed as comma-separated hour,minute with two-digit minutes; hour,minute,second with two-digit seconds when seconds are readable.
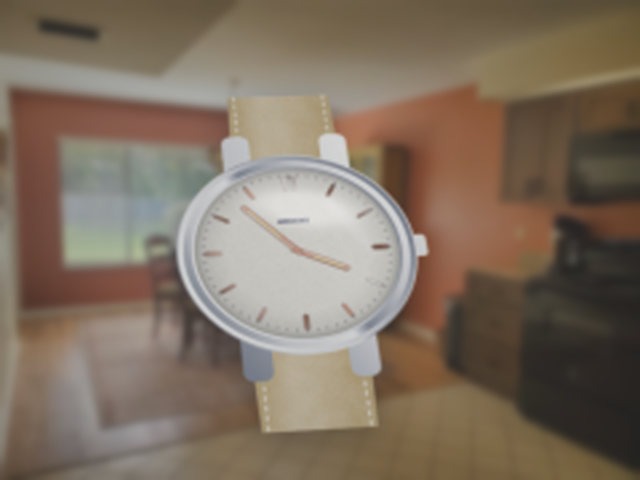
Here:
3,53
